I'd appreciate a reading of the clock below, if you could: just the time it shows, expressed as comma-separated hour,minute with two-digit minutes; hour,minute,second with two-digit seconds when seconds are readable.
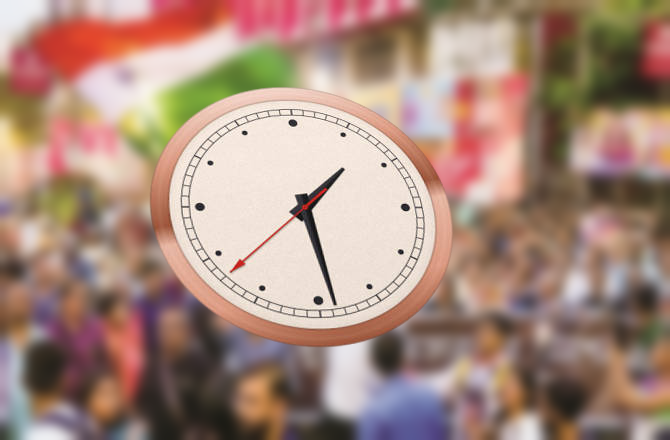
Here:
1,28,38
